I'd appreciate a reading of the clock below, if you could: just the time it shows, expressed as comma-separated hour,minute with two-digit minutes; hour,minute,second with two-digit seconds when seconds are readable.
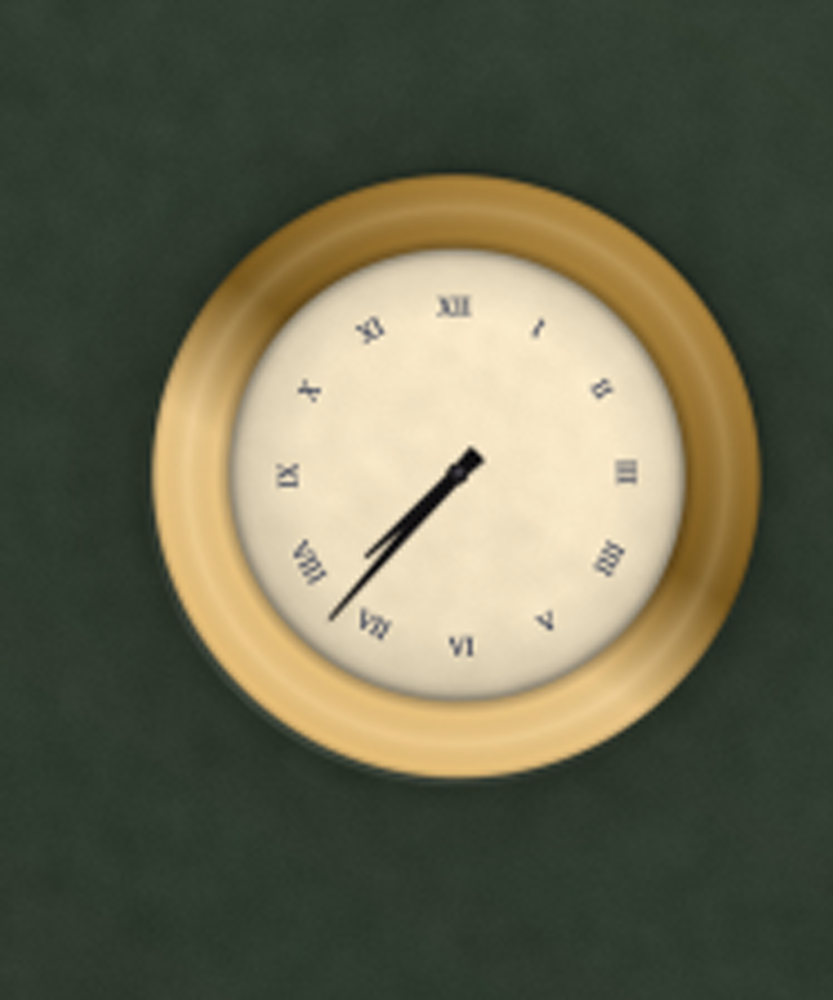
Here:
7,37
